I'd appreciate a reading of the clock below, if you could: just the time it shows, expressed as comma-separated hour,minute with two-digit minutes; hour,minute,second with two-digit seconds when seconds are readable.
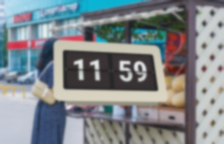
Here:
11,59
